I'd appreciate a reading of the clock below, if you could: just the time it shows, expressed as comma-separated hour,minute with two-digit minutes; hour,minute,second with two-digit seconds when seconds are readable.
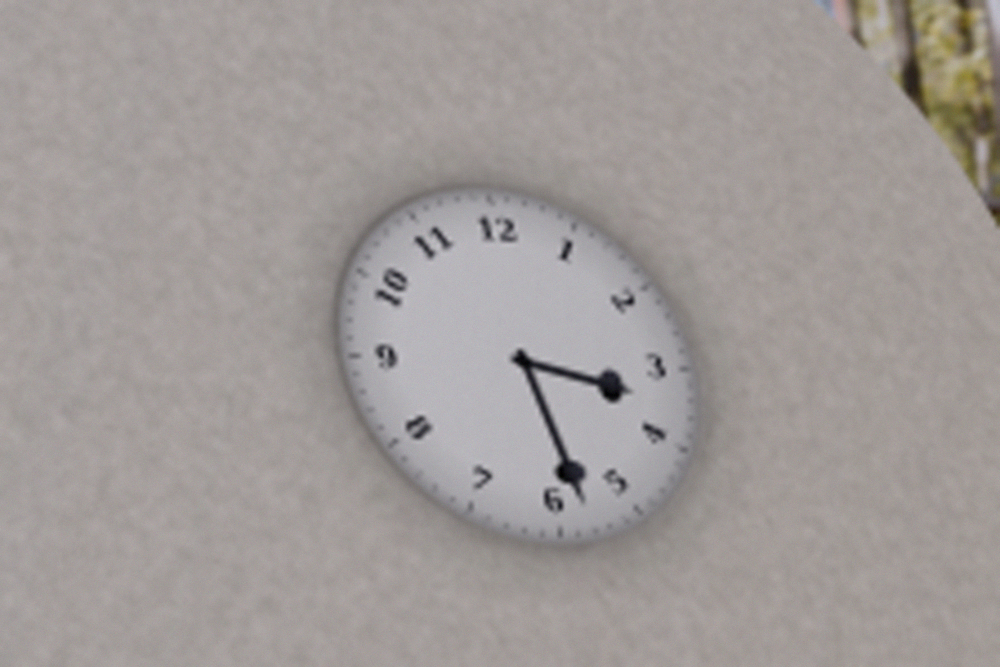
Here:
3,28
